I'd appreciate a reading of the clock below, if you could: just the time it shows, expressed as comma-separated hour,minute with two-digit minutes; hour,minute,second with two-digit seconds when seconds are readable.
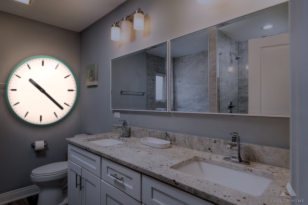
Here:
10,22
